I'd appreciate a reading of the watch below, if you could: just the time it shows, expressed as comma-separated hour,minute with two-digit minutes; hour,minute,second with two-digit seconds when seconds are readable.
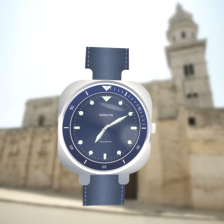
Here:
7,10
